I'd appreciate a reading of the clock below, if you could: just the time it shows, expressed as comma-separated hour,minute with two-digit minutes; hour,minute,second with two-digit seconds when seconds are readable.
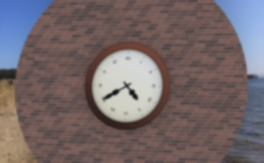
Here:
4,40
